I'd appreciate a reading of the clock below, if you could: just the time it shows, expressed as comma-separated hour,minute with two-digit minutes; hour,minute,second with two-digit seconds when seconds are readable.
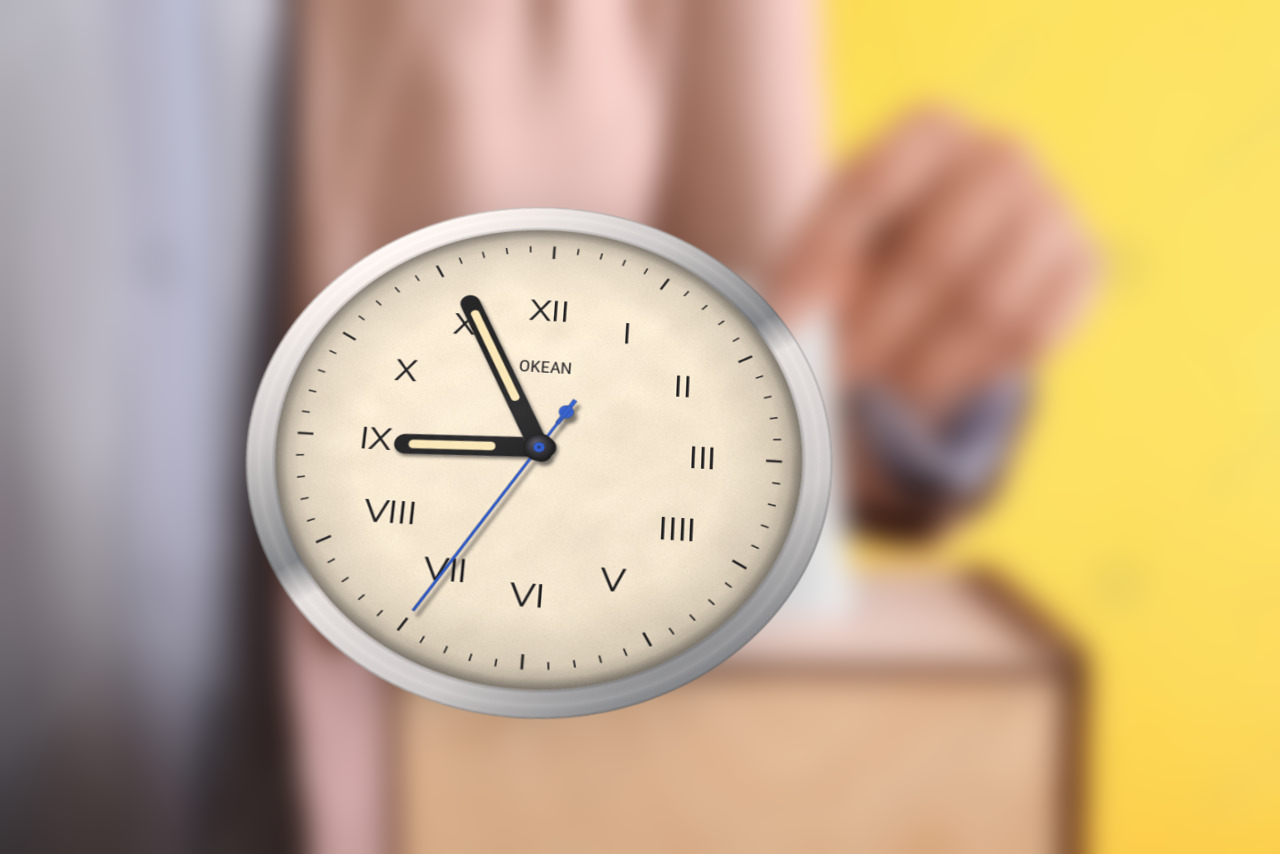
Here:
8,55,35
